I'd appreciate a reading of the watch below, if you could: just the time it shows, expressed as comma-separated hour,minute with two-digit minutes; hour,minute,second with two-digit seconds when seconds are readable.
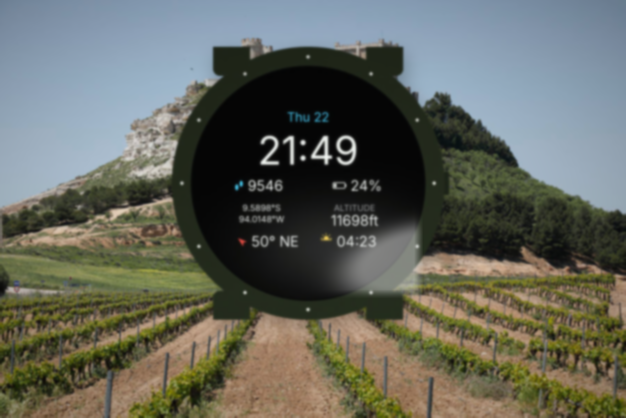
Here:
21,49
